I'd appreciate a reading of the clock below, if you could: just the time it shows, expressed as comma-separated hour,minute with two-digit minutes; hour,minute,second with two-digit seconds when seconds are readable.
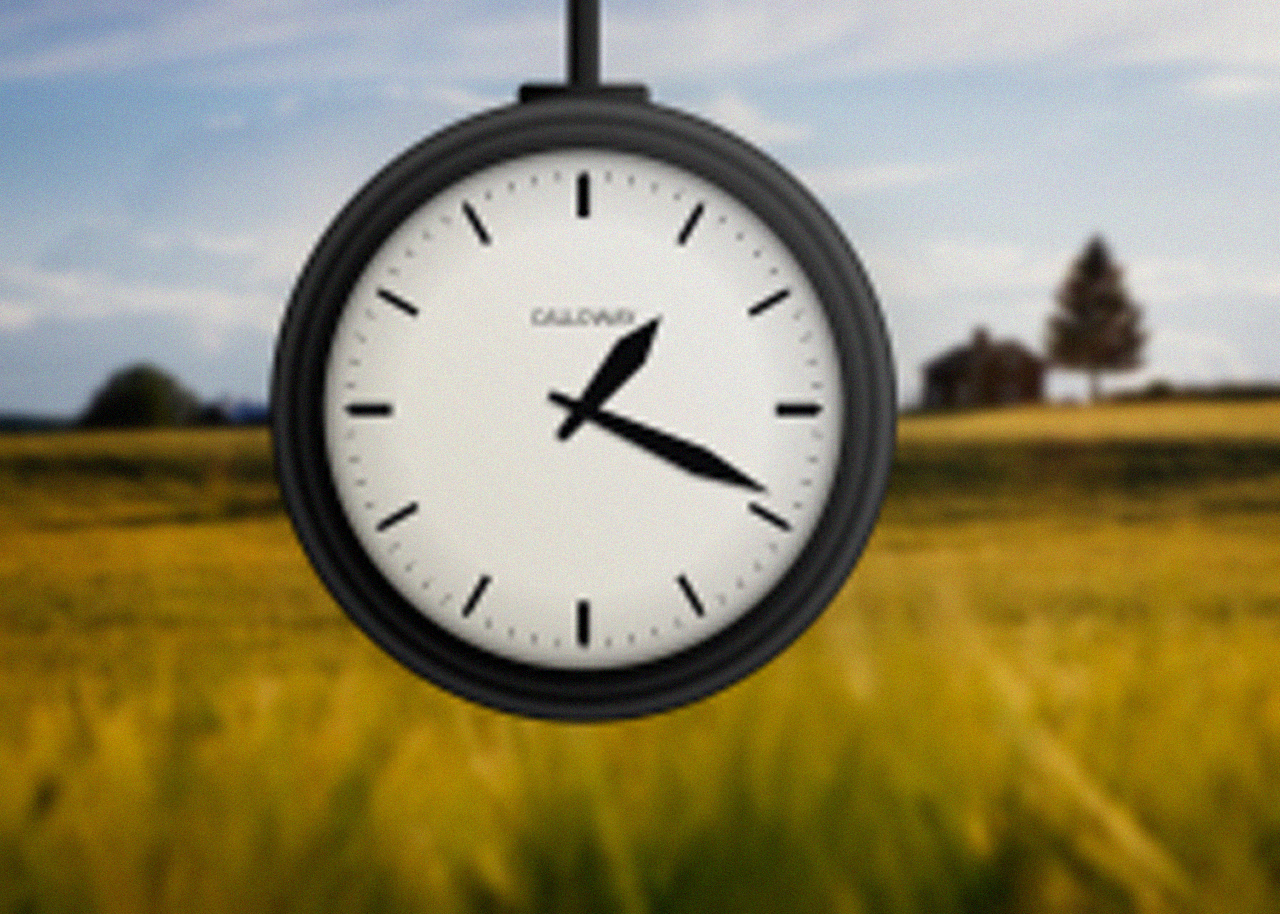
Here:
1,19
